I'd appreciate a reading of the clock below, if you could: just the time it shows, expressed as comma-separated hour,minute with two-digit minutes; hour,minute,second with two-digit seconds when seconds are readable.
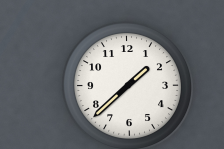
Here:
1,38
